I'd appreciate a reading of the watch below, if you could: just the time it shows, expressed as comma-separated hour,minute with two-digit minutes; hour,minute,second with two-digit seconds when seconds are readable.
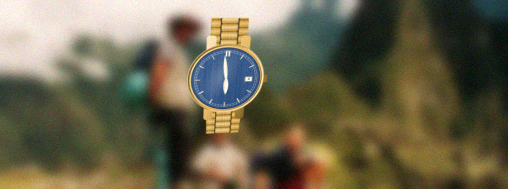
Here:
5,59
